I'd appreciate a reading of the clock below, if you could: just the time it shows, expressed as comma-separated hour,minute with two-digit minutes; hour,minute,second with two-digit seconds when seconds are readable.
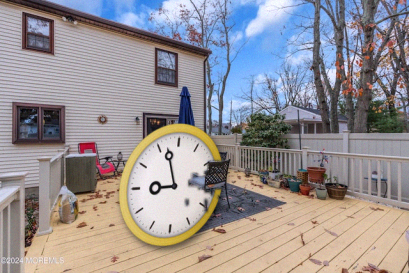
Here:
8,57
